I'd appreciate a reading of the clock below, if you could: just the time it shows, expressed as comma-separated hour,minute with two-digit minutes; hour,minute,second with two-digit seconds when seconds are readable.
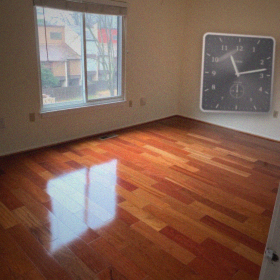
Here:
11,13
